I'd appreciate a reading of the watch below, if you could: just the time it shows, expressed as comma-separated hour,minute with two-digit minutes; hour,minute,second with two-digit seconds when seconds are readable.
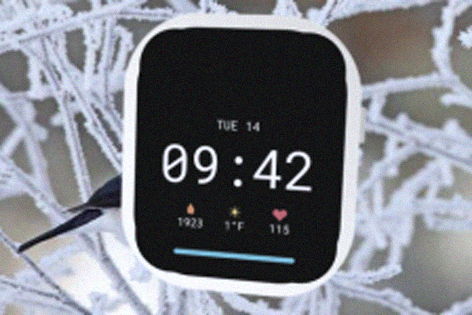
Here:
9,42
